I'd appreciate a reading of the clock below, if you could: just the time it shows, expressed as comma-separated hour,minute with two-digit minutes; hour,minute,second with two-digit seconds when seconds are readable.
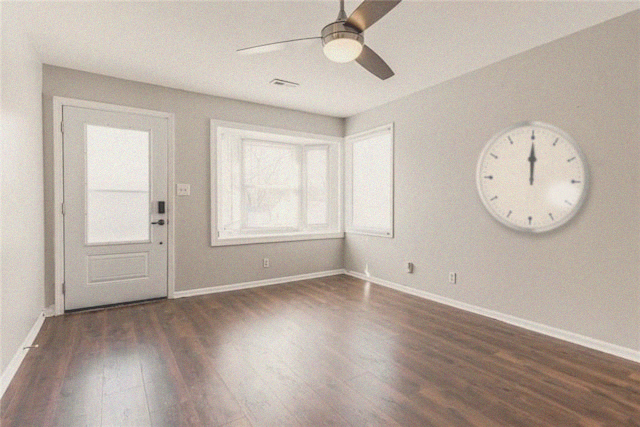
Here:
12,00
